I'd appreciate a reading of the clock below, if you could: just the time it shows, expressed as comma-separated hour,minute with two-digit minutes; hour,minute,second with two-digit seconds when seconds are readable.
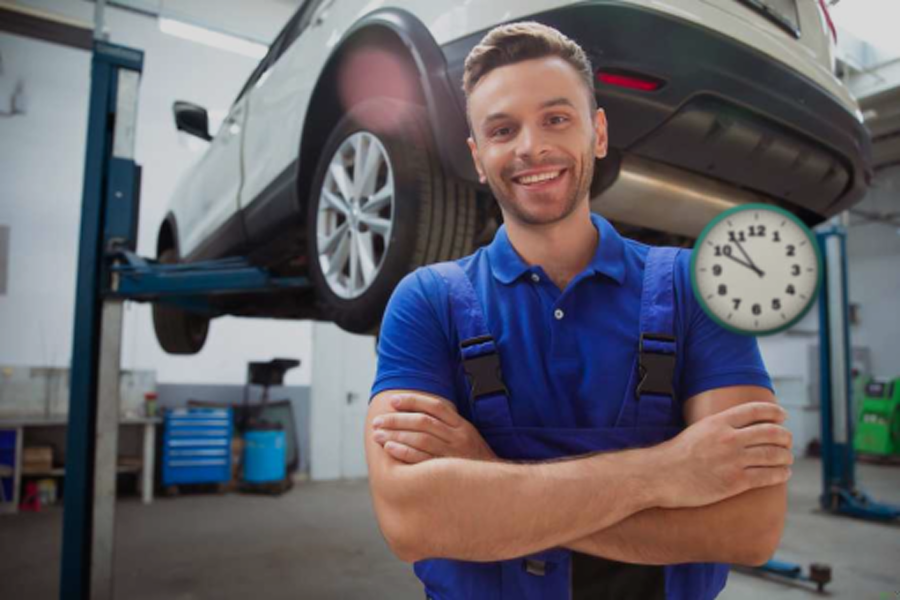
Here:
9,54
